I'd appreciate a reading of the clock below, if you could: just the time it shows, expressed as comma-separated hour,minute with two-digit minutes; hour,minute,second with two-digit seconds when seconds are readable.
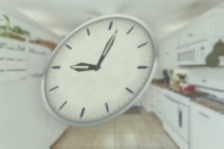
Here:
9,02
